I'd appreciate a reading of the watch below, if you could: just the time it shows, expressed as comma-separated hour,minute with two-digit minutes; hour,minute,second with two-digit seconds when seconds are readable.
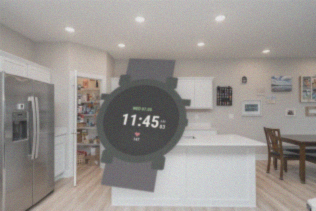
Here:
11,45
